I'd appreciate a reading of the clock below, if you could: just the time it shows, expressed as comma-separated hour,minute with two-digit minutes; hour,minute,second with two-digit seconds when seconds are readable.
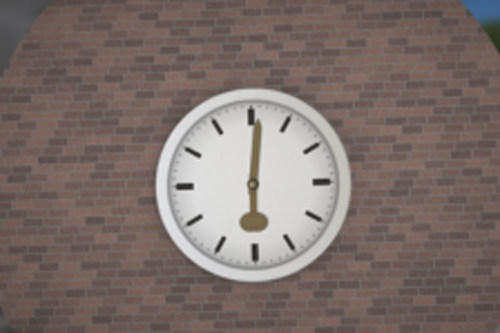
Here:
6,01
